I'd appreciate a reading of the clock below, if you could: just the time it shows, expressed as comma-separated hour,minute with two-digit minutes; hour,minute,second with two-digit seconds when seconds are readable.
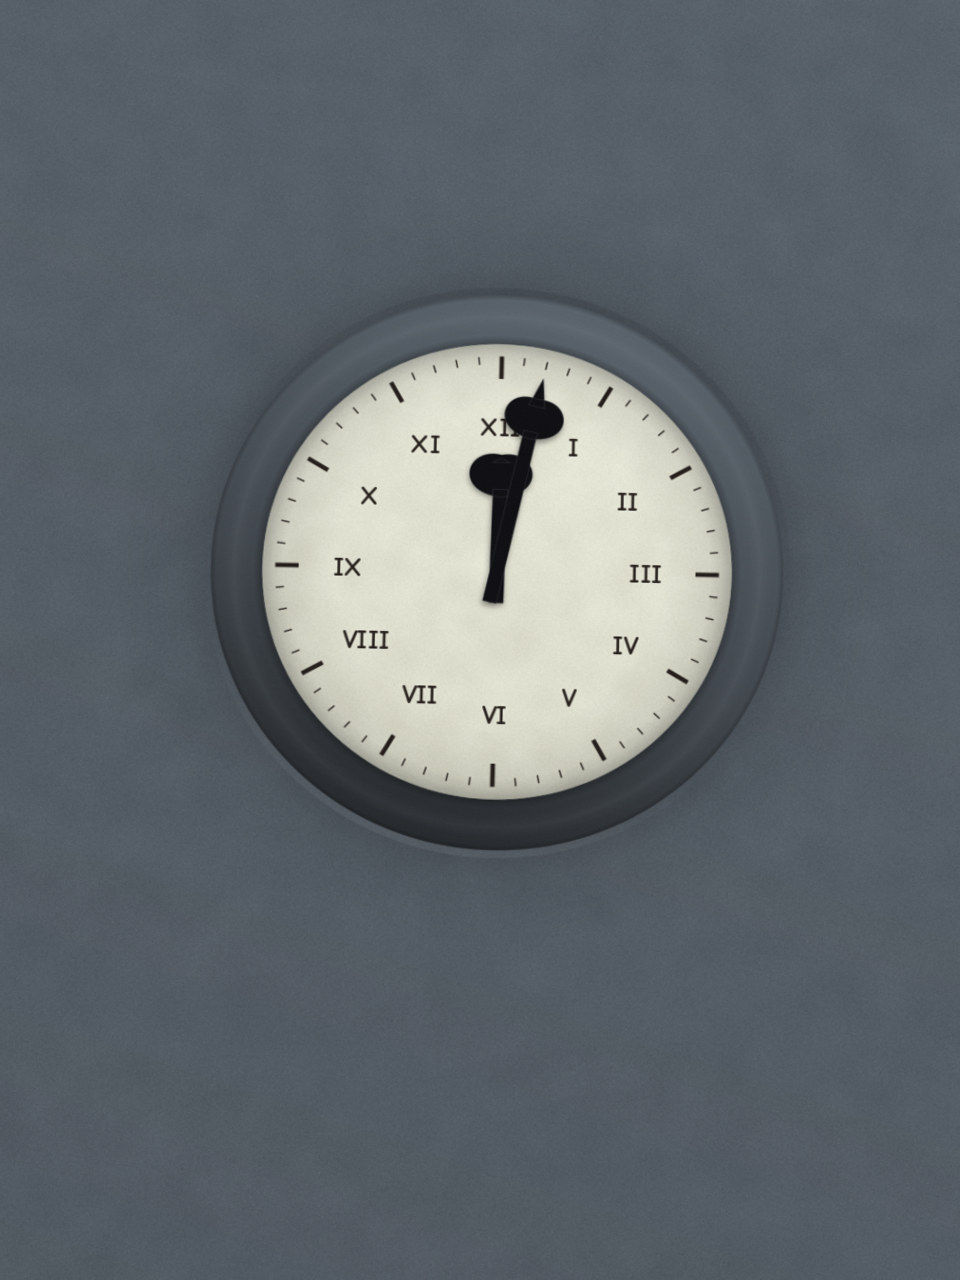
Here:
12,02
